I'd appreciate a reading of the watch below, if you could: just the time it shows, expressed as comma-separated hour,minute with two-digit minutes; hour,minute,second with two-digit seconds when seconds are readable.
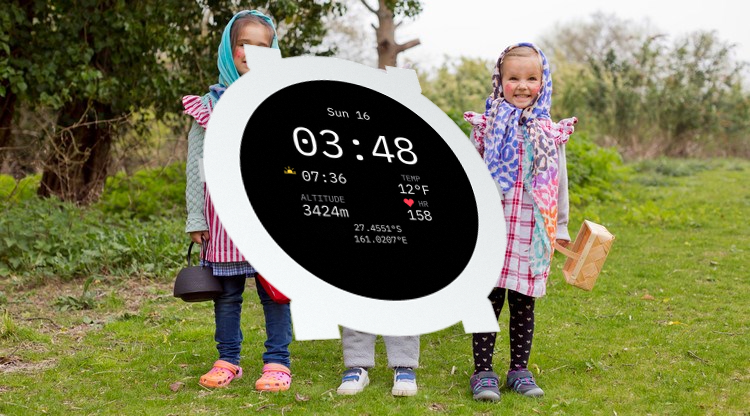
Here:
3,48
